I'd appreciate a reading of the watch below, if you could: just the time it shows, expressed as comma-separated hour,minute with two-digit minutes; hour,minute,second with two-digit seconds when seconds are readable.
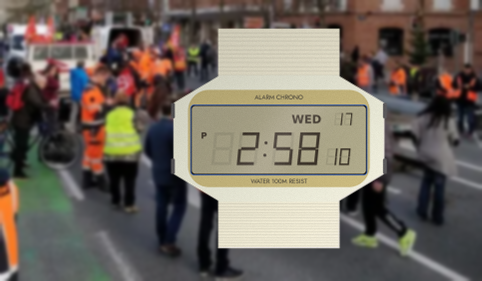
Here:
2,58,10
